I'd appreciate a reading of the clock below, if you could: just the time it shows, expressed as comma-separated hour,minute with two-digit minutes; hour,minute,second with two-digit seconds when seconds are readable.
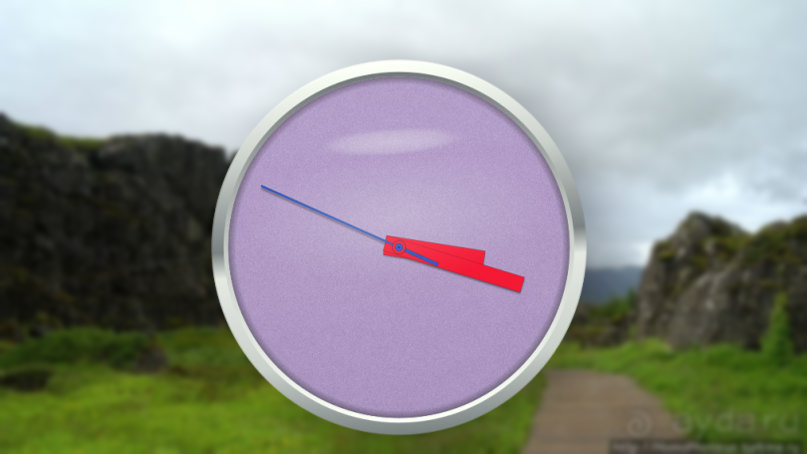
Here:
3,17,49
